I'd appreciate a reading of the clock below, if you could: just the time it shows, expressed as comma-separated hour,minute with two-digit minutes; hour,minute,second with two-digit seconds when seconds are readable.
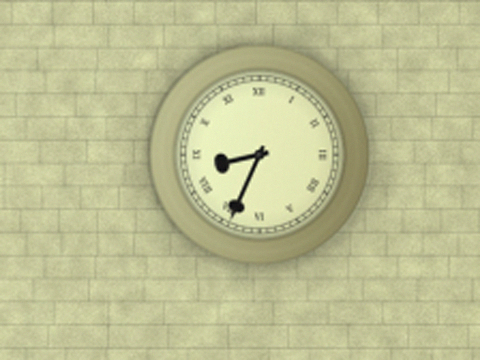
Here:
8,34
